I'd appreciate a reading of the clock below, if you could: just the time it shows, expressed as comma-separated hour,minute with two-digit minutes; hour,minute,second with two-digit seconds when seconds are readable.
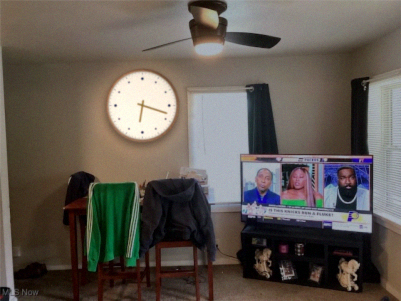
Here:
6,18
